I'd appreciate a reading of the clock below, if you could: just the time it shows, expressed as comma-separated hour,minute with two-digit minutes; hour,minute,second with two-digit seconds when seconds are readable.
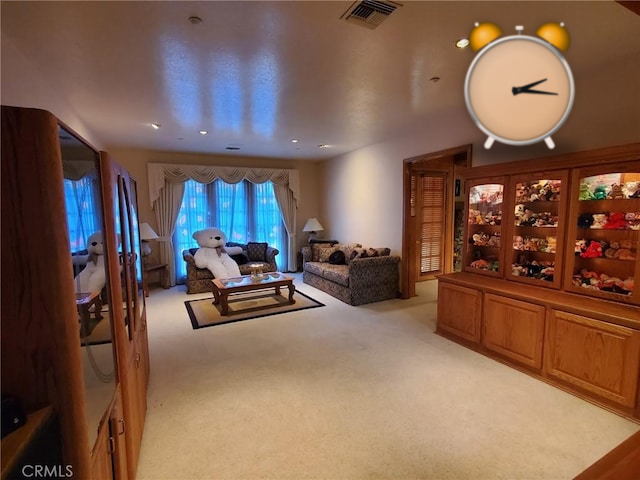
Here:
2,16
